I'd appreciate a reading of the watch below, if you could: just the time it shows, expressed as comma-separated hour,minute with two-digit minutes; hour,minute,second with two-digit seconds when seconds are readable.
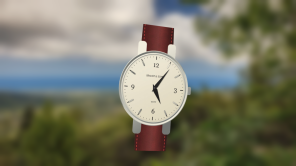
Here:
5,06
